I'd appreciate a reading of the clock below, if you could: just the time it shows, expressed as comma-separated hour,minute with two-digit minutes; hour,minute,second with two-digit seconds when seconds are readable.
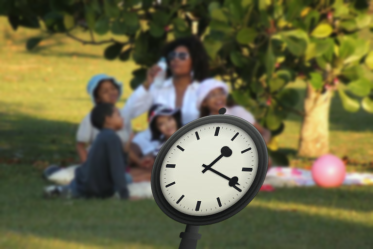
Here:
1,19
